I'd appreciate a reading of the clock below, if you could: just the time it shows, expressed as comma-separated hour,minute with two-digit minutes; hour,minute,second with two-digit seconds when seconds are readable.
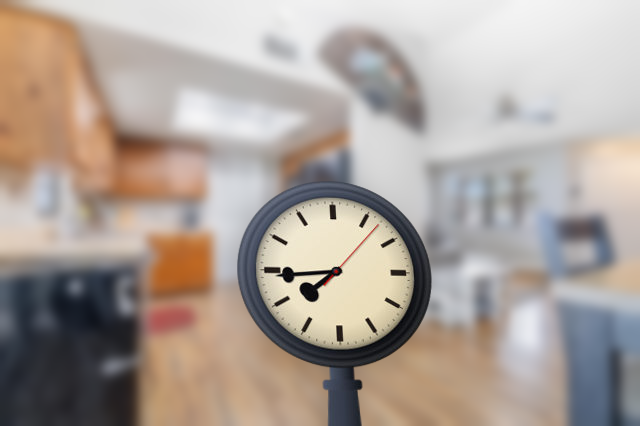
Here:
7,44,07
